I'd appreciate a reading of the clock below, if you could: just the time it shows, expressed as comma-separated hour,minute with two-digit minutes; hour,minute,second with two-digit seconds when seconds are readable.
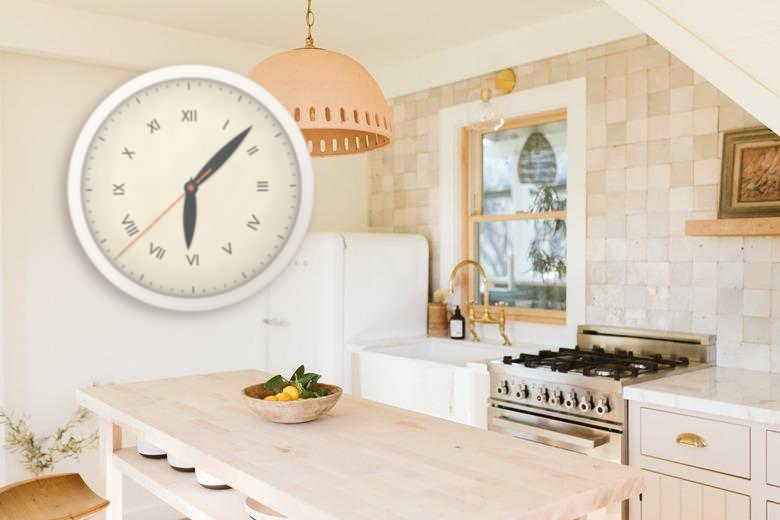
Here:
6,07,38
